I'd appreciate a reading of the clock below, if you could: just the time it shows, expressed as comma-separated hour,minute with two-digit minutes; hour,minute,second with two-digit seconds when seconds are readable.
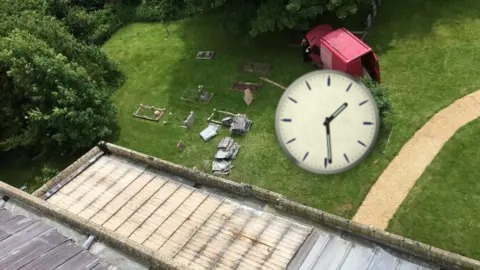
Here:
1,29
